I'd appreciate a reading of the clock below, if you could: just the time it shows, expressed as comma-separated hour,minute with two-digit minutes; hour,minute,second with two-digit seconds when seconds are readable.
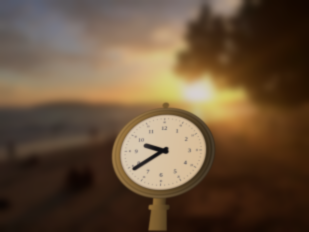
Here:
9,39
